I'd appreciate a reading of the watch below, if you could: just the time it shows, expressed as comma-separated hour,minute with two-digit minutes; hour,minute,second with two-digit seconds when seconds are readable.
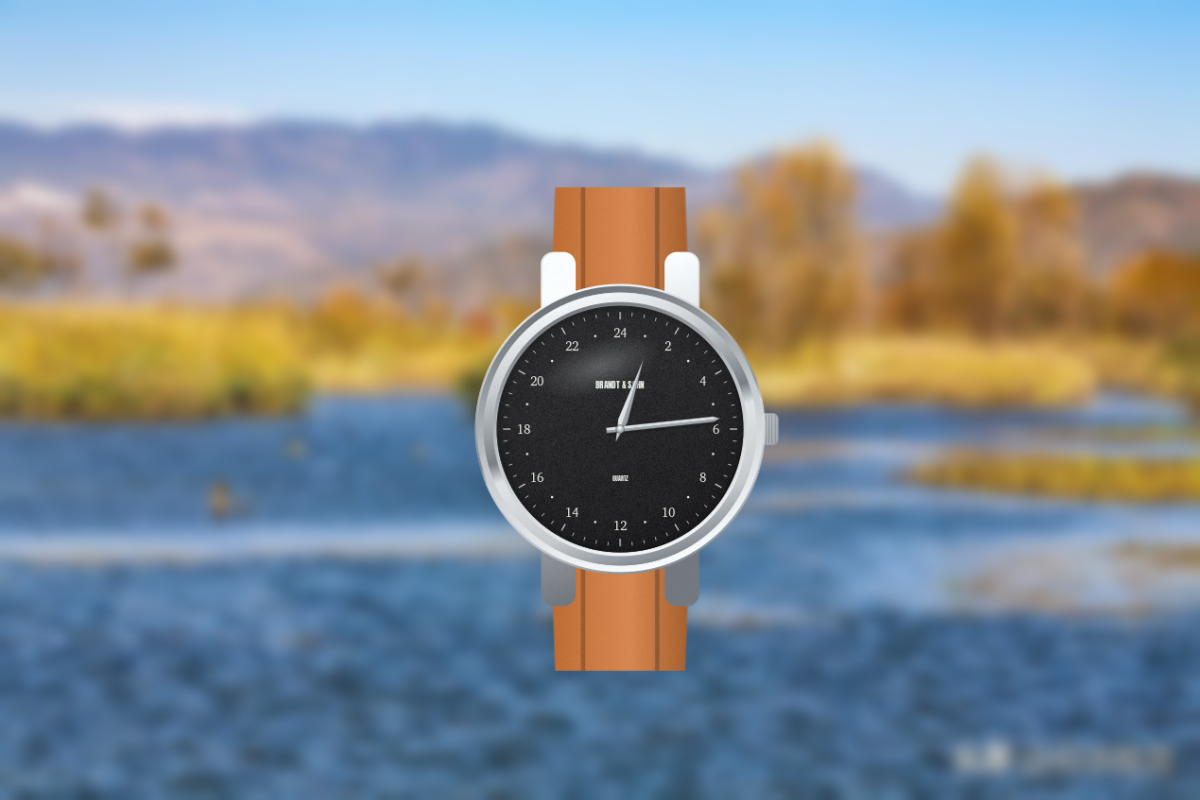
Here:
1,14
